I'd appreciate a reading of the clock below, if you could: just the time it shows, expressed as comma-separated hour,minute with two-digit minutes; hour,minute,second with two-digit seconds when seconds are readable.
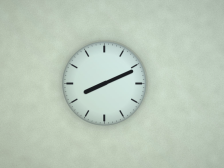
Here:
8,11
